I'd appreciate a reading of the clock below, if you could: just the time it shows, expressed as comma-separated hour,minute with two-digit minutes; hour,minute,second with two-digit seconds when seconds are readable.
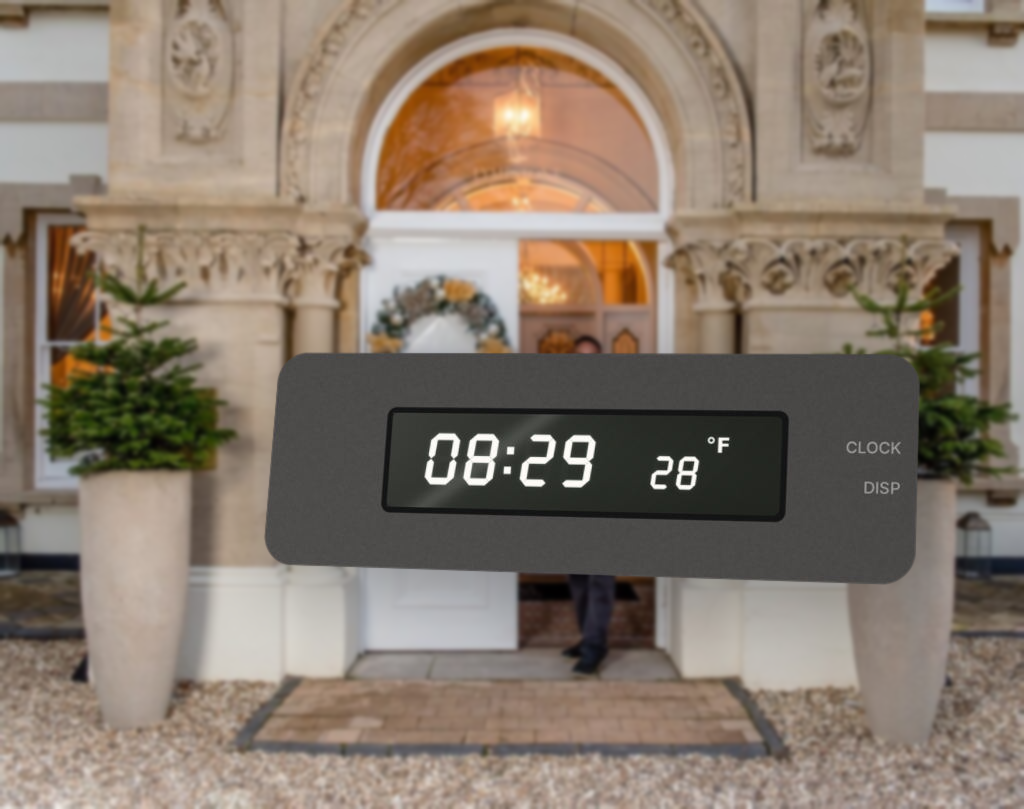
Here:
8,29
